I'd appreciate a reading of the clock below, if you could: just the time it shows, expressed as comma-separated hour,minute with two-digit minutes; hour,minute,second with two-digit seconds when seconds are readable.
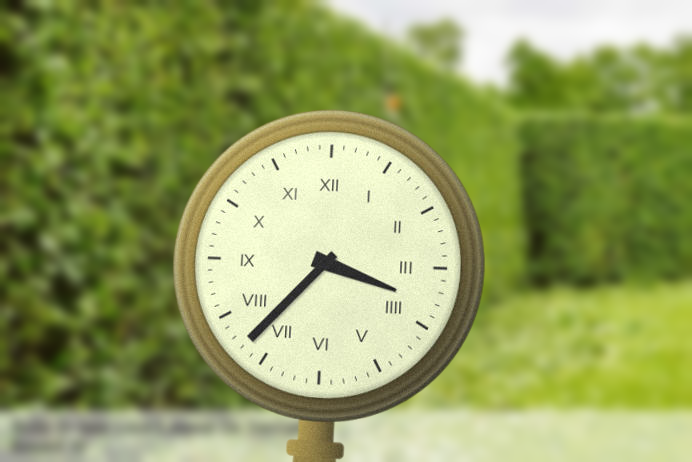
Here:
3,37
